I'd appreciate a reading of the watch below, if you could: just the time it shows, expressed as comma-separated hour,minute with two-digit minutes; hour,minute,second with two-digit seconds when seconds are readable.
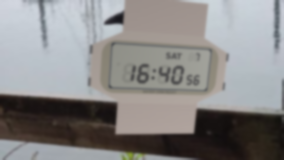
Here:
16,40
